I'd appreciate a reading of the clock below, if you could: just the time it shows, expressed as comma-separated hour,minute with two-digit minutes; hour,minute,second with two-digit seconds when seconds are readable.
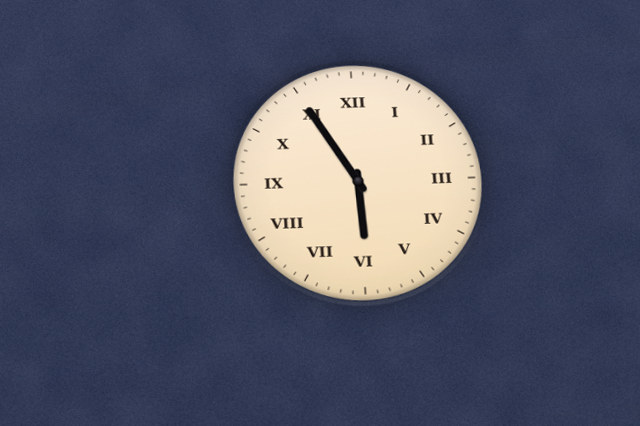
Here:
5,55
